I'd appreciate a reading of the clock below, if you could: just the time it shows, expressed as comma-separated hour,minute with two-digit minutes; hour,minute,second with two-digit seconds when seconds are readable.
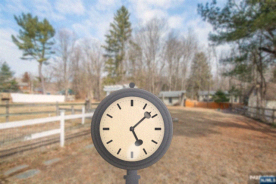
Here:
5,08
